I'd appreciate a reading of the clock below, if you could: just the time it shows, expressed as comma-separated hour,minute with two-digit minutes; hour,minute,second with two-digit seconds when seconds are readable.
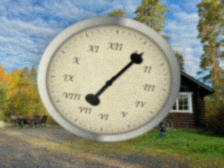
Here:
7,06
